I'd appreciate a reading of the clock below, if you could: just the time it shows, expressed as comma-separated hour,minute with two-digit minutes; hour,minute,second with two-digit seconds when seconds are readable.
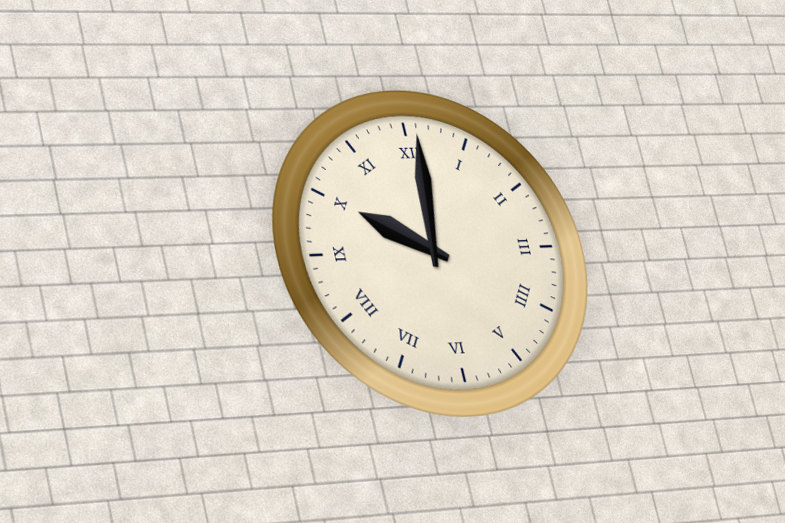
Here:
10,01
